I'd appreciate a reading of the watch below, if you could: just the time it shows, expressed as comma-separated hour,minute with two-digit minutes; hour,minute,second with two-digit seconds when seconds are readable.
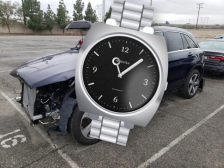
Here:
11,07
